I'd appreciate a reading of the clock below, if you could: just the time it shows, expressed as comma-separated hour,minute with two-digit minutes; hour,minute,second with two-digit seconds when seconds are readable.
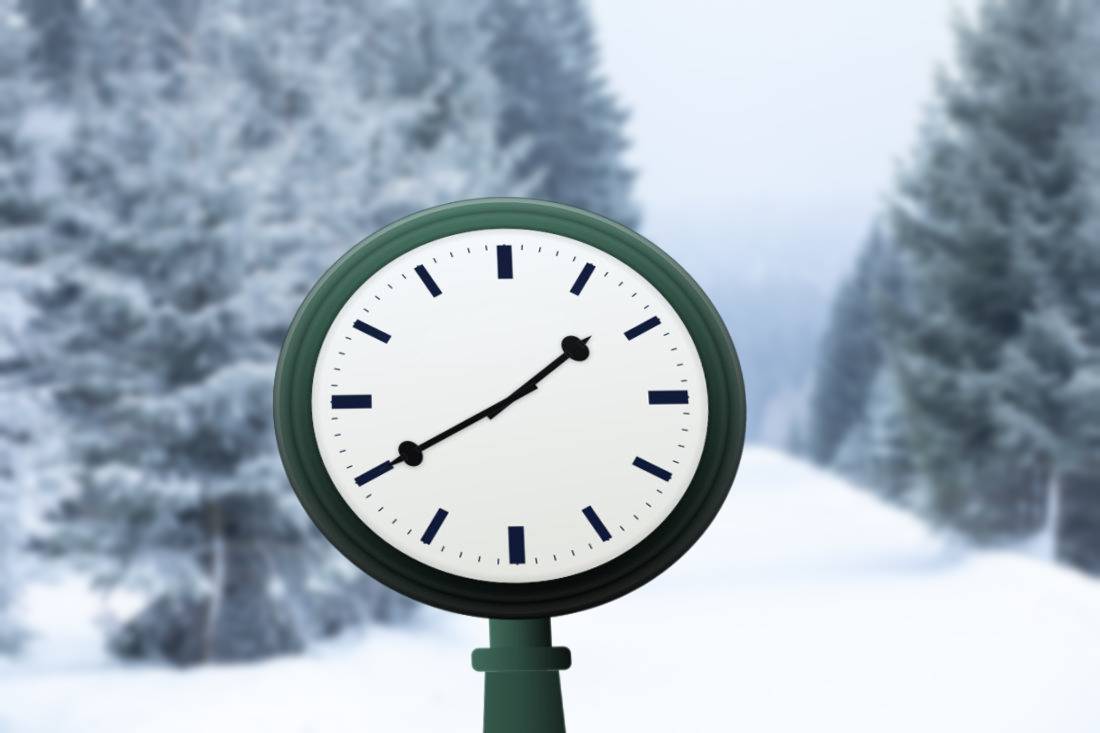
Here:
1,40
